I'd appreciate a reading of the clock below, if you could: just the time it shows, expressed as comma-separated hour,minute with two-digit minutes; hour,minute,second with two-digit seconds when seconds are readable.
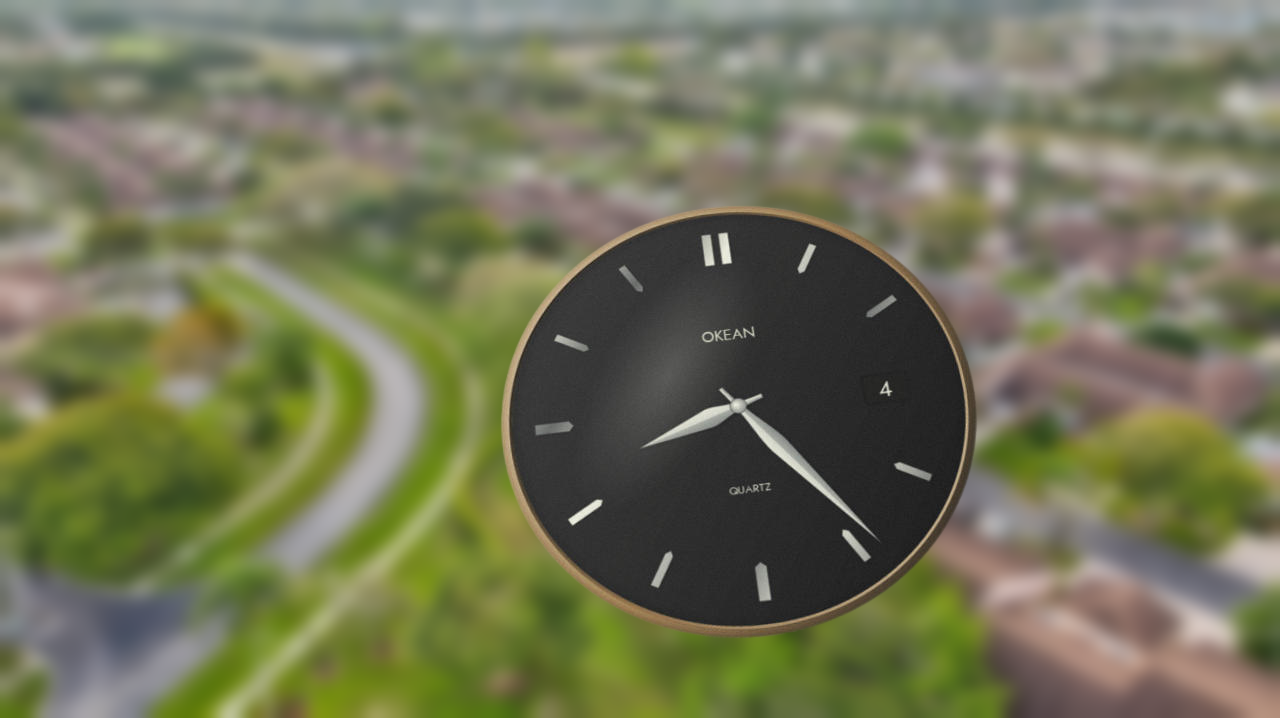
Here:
8,24
